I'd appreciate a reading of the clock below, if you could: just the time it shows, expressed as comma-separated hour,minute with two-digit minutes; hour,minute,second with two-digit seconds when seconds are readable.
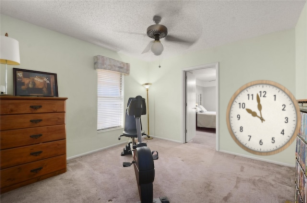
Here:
9,58
